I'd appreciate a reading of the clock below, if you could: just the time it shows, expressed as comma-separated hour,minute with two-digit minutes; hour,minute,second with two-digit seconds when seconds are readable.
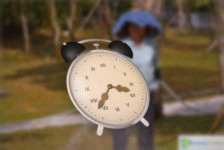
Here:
3,37
